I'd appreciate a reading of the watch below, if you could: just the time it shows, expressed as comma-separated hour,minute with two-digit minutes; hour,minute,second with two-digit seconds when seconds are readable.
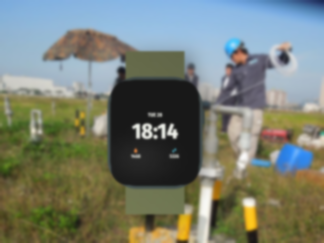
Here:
18,14
